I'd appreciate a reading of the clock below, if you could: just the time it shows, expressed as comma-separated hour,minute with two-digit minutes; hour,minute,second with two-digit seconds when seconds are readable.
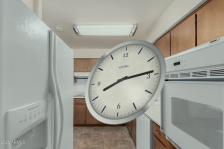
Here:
8,14
